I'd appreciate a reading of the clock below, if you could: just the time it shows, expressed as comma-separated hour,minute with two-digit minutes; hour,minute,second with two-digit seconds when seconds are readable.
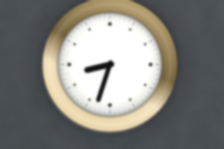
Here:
8,33
